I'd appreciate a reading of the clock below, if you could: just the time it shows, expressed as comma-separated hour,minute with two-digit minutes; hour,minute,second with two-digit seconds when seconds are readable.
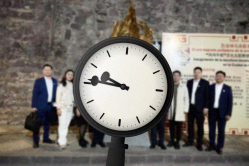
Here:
9,46
